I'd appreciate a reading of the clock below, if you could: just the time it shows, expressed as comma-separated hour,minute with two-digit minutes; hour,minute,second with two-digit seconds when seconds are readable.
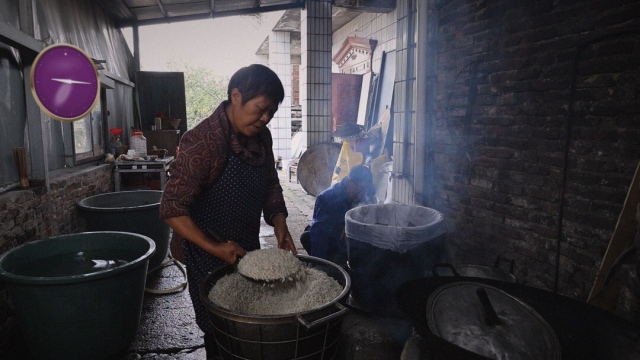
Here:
9,16
